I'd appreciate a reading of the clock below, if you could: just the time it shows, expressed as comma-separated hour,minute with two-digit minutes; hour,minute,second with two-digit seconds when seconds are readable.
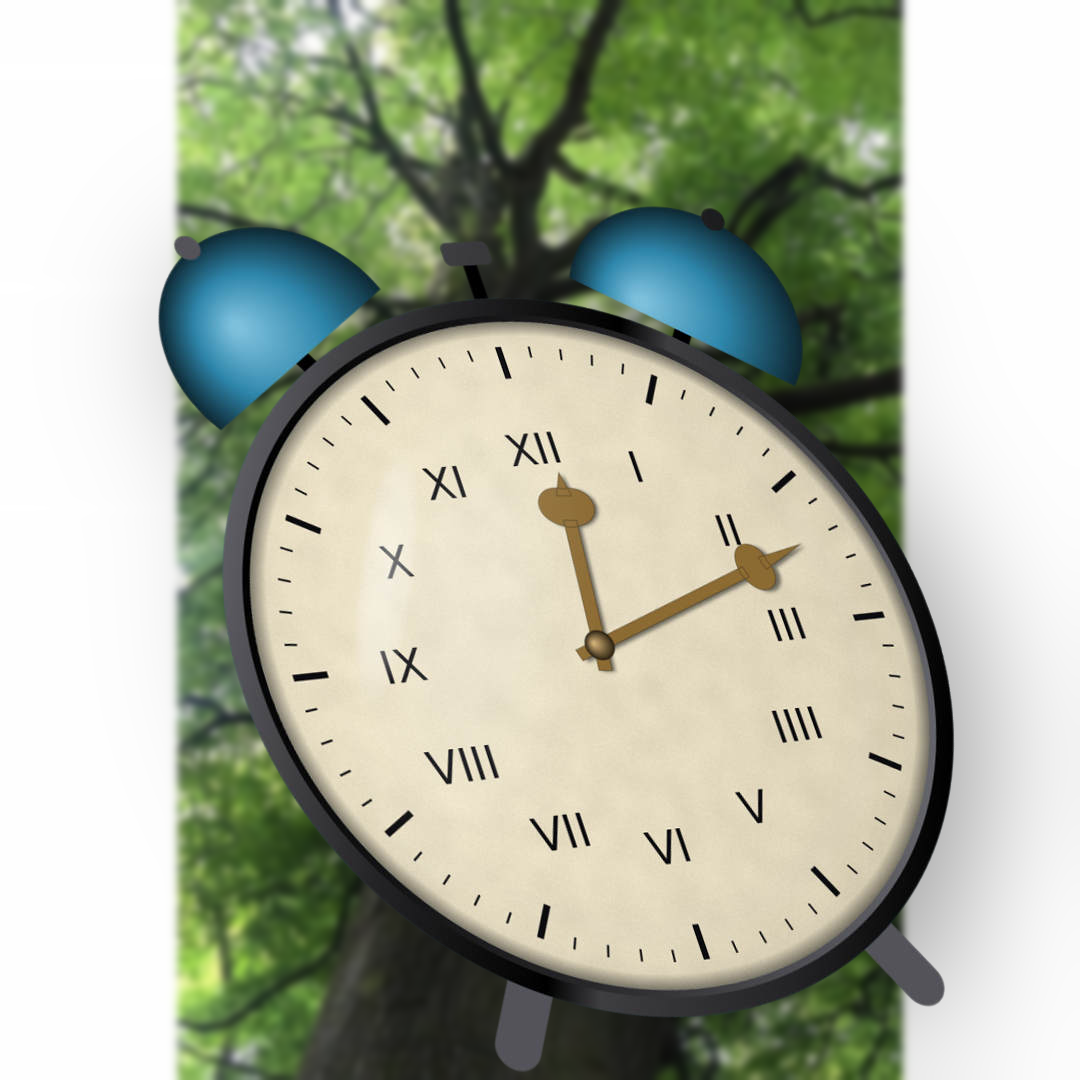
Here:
12,12
